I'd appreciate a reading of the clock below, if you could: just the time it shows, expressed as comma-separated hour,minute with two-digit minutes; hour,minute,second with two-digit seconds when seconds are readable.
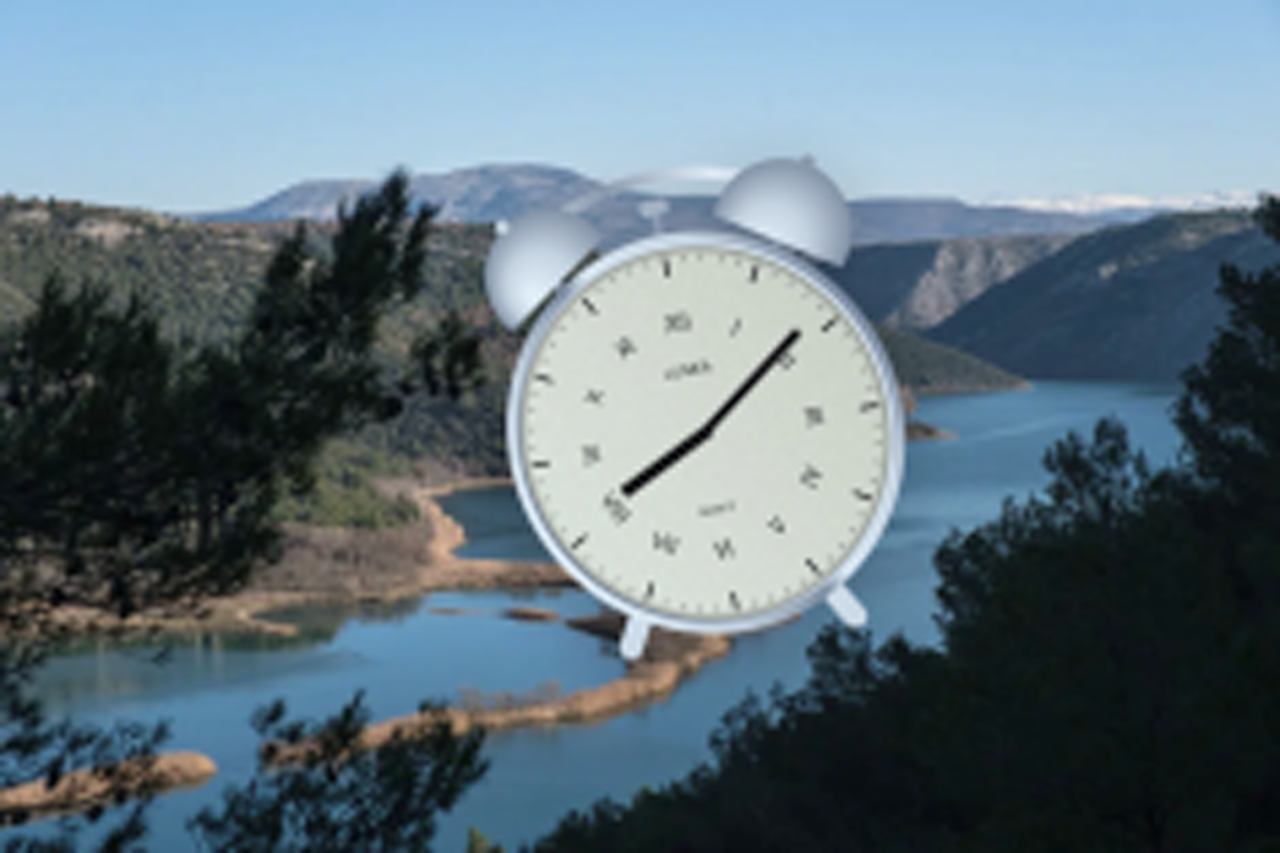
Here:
8,09
